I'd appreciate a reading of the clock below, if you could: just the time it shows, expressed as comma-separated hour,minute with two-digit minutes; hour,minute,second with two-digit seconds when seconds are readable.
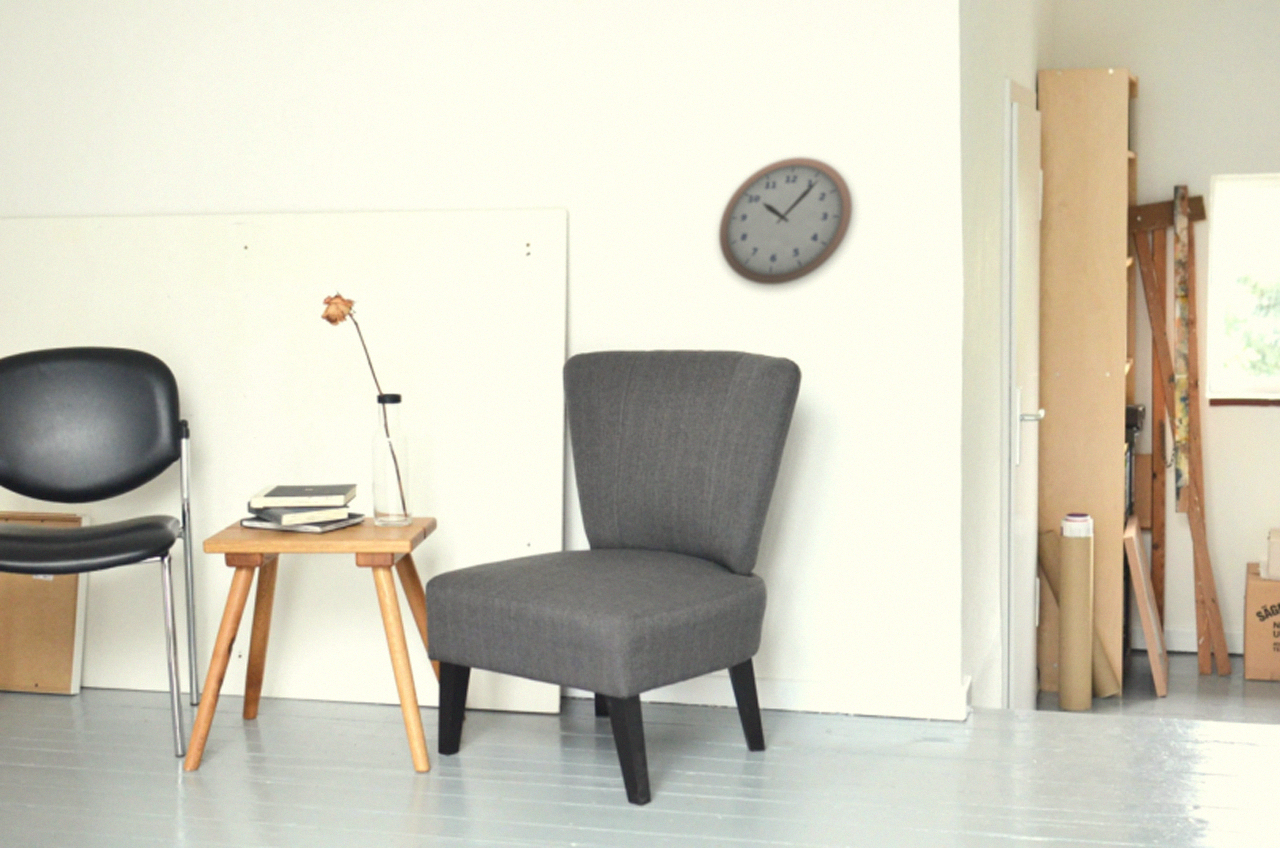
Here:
10,06
